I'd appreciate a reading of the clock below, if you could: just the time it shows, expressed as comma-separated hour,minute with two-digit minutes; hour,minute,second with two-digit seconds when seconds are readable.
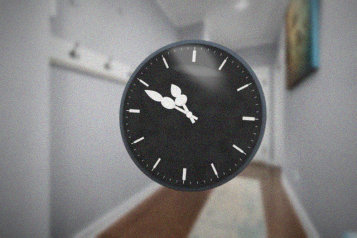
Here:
10,49
